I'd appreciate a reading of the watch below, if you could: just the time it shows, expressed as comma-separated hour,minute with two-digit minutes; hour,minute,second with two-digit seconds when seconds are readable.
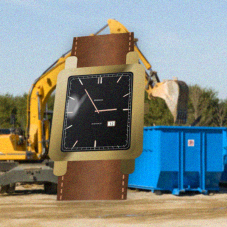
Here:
2,55
